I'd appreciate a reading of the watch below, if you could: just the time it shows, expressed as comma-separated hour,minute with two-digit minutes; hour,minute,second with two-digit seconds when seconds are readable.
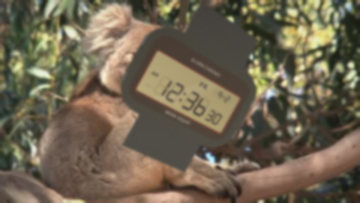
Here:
12,36,30
